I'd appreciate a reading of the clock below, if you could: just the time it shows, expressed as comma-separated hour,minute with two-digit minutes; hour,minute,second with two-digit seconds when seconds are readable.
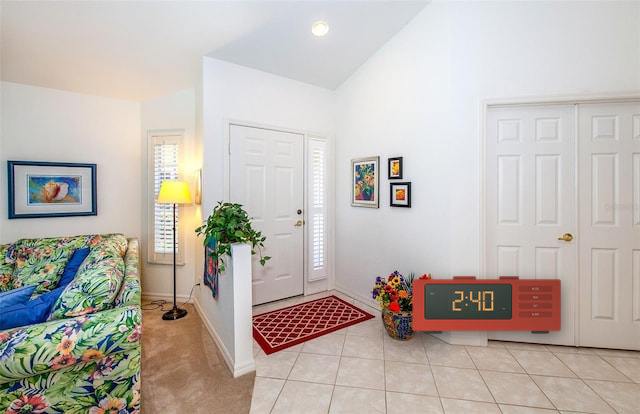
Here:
2,40
